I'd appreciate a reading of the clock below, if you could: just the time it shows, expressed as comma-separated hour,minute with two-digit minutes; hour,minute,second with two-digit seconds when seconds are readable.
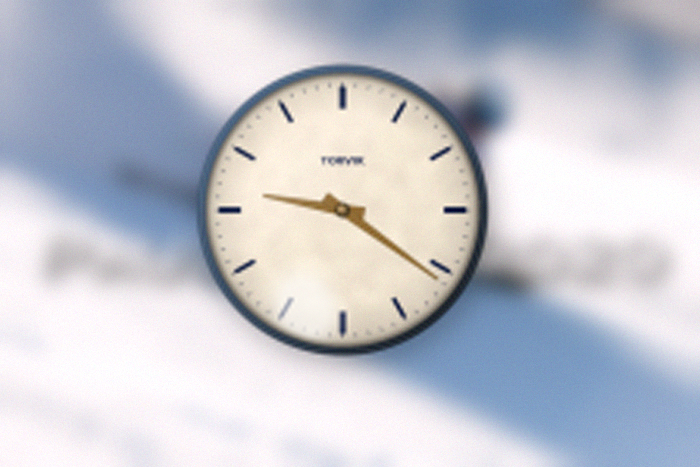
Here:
9,21
